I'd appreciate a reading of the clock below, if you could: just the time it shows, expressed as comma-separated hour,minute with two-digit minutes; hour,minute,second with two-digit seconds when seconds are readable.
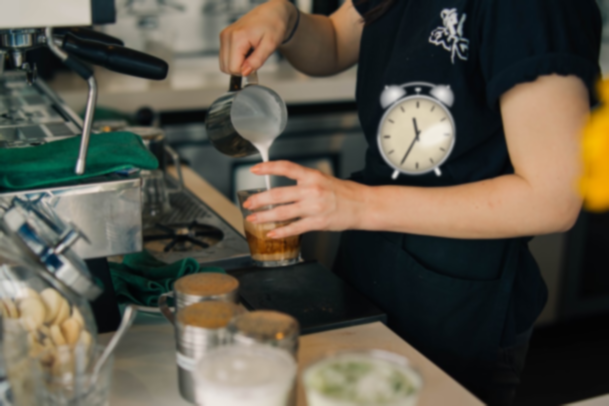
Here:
11,35
